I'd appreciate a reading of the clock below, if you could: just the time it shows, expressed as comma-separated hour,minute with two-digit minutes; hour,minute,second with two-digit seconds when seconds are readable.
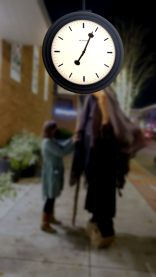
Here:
7,04
